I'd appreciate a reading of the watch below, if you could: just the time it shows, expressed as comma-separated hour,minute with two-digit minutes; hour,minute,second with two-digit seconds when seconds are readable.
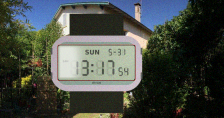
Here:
13,17,54
